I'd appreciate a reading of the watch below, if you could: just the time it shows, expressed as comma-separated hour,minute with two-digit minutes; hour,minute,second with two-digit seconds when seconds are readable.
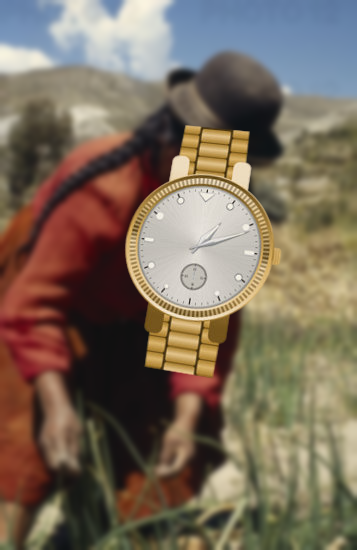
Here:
1,11
